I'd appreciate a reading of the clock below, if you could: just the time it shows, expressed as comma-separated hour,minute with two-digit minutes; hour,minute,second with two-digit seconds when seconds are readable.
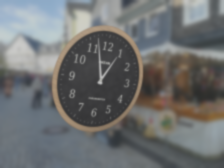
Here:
12,57
